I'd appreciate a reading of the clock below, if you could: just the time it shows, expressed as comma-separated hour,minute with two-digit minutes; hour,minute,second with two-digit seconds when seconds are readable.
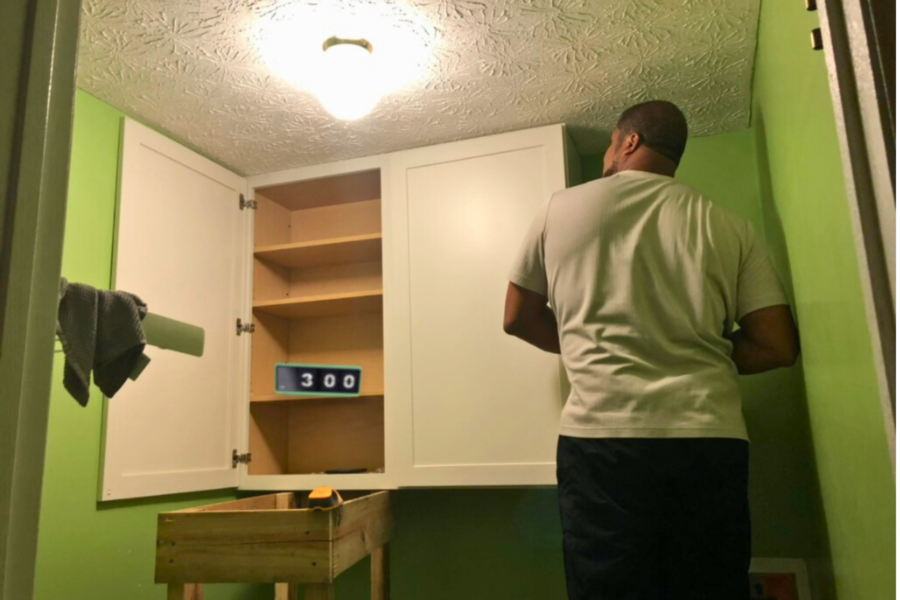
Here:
3,00
